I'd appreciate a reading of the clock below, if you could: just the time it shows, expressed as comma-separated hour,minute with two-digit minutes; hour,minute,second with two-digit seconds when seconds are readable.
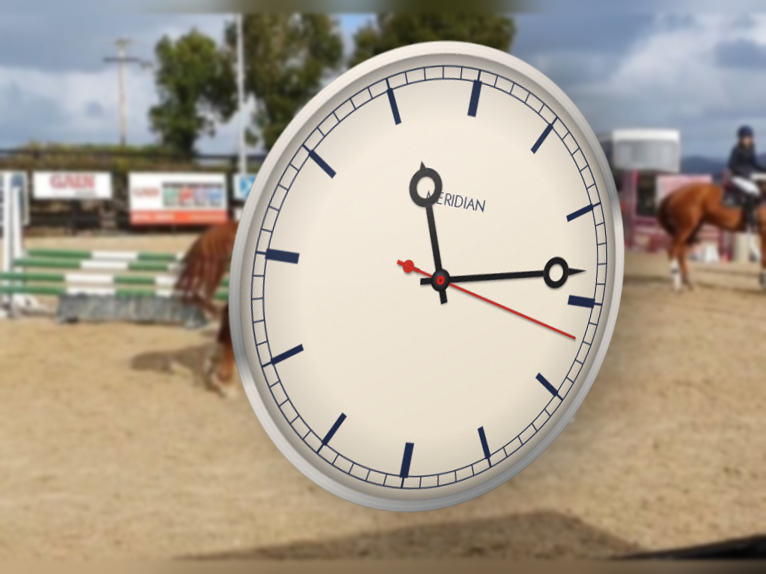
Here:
11,13,17
